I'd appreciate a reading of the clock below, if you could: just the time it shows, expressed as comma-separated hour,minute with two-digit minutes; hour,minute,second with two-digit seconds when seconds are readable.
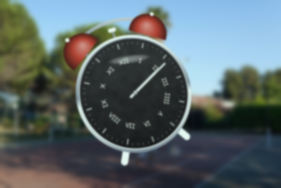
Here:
2,11
